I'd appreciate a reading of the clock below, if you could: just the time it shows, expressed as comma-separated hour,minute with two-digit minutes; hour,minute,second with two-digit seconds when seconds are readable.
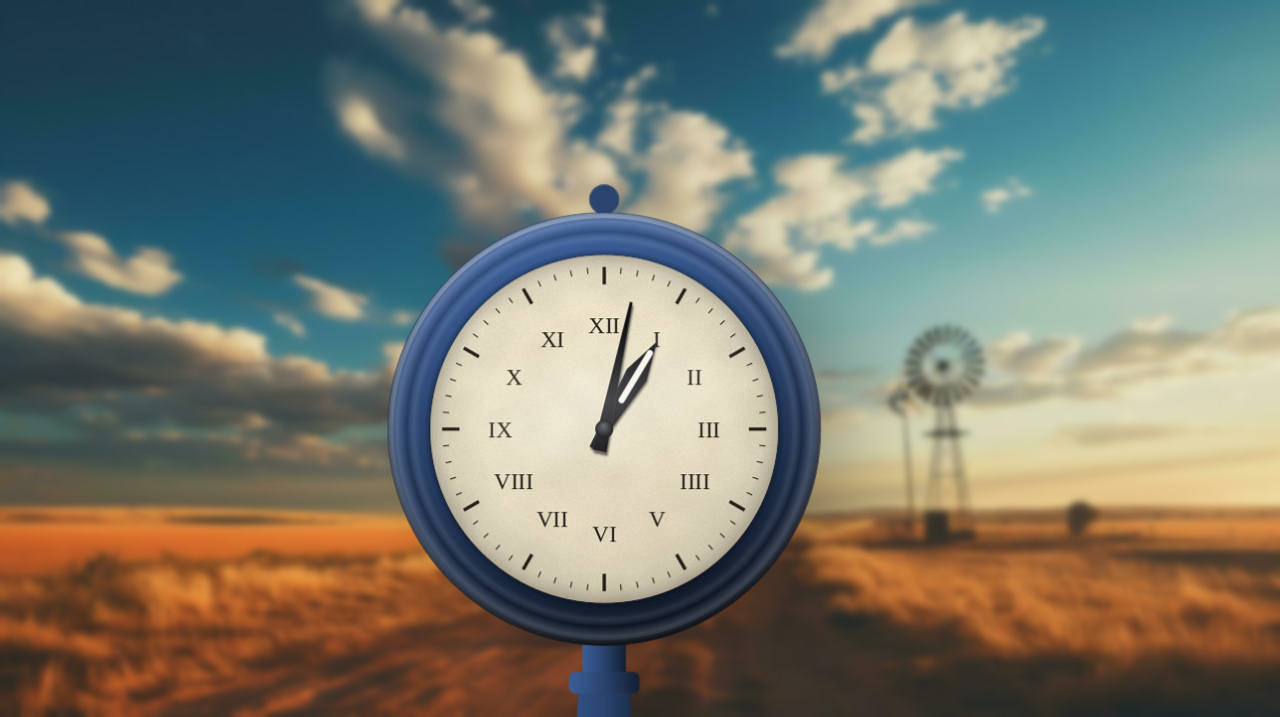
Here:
1,02
